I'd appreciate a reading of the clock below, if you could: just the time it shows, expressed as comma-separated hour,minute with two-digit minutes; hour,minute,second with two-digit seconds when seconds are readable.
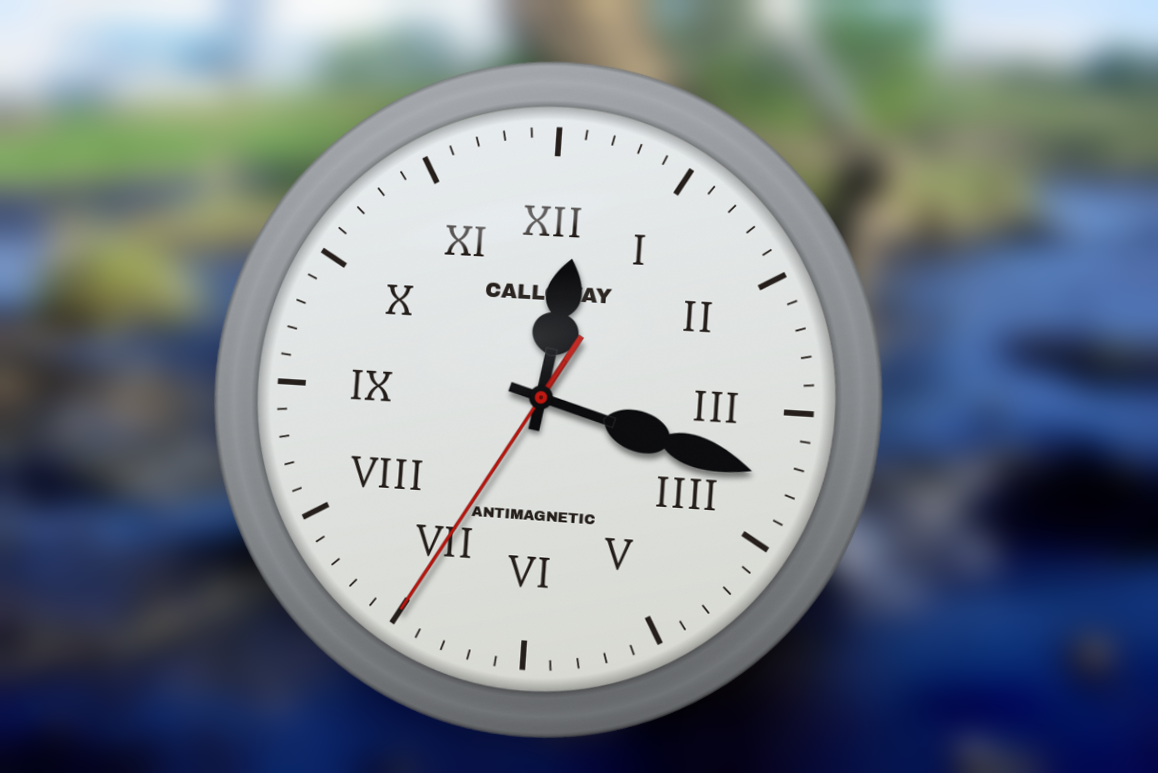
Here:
12,17,35
